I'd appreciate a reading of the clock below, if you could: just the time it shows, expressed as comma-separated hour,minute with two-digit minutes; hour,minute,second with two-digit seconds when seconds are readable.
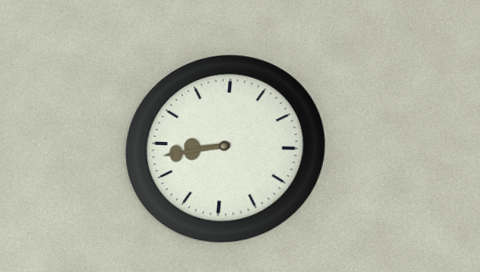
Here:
8,43
